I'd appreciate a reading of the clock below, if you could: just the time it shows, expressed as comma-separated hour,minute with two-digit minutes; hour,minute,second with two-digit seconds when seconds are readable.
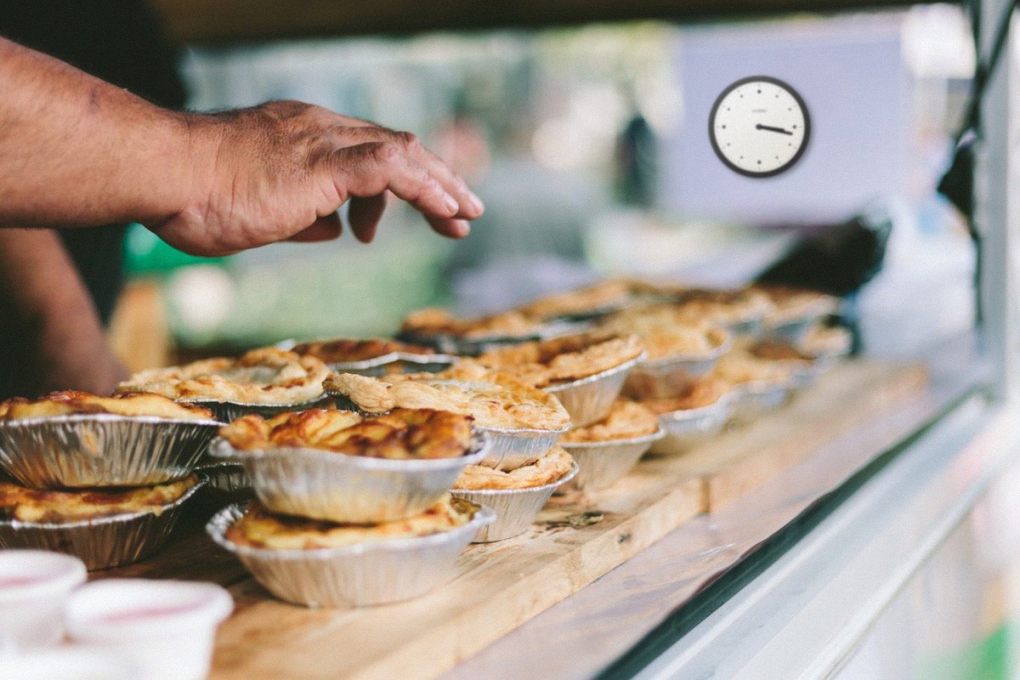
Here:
3,17
